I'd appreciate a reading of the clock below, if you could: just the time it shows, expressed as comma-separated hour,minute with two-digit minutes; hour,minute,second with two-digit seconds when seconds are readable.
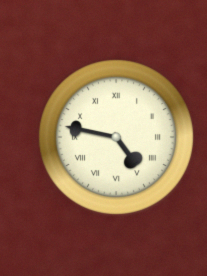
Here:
4,47
